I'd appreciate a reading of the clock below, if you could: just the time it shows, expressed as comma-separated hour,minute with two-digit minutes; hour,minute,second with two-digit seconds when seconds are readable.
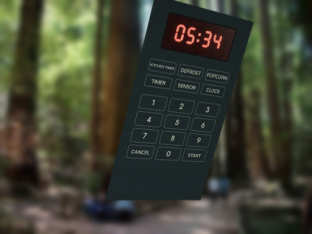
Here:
5,34
